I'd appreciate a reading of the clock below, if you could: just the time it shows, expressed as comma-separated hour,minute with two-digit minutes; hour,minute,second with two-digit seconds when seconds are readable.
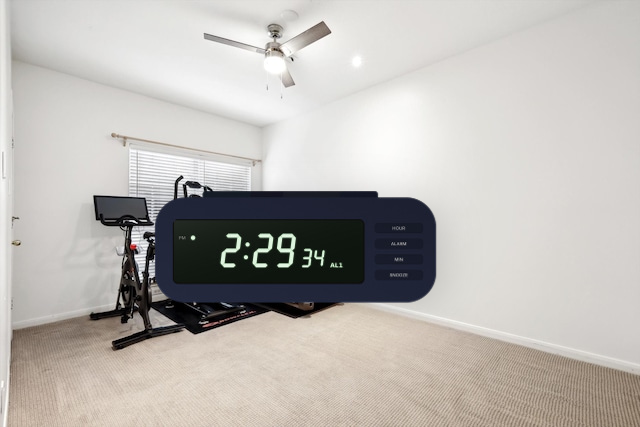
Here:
2,29,34
